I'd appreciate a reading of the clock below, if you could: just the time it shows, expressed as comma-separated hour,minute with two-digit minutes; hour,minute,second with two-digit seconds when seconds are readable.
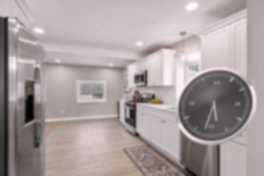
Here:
5,32
